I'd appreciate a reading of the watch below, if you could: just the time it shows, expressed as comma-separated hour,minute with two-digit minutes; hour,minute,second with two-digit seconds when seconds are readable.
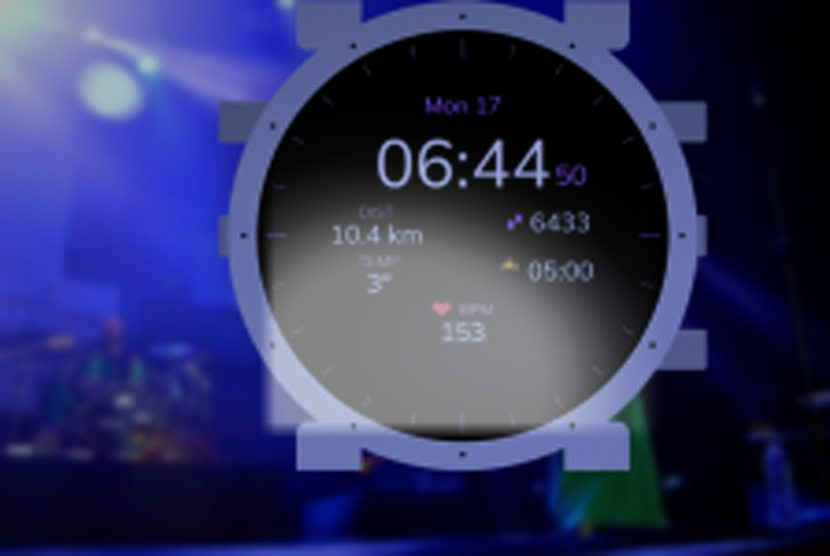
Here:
6,44,50
